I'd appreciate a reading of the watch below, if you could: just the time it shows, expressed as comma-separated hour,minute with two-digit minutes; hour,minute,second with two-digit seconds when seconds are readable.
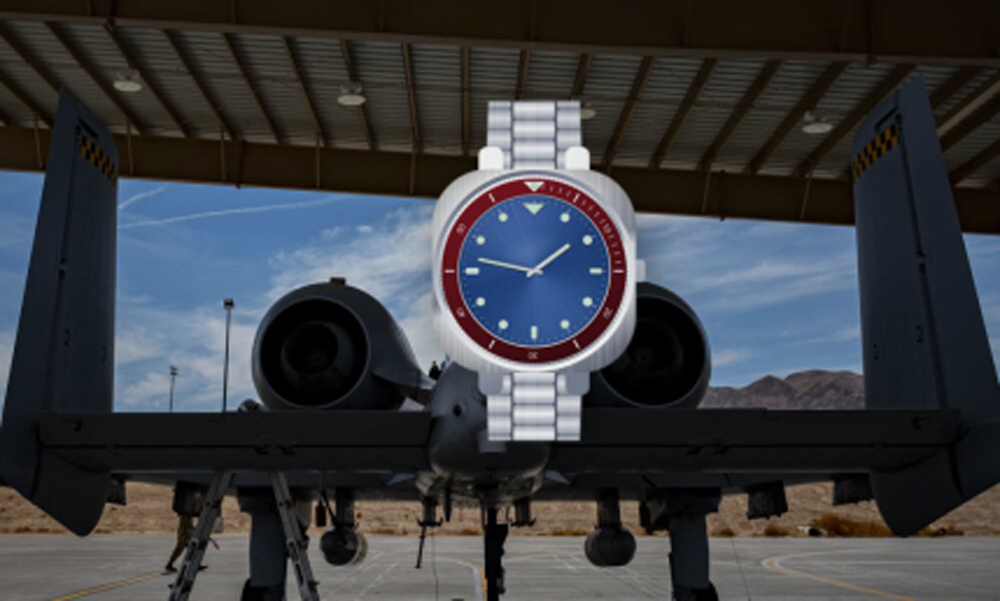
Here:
1,47
